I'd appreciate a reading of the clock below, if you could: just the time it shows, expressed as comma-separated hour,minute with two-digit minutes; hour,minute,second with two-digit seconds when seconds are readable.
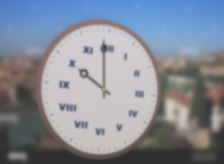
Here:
9,59
